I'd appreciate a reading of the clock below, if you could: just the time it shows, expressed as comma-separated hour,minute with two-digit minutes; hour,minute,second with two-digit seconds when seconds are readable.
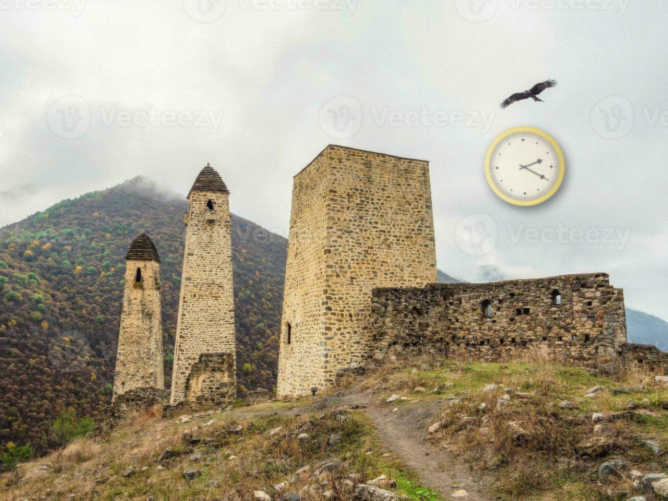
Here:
2,20
